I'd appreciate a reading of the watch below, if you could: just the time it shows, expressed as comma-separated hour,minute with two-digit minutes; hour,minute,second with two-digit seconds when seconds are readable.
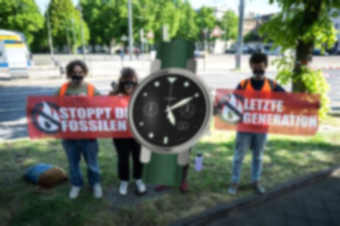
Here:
5,10
